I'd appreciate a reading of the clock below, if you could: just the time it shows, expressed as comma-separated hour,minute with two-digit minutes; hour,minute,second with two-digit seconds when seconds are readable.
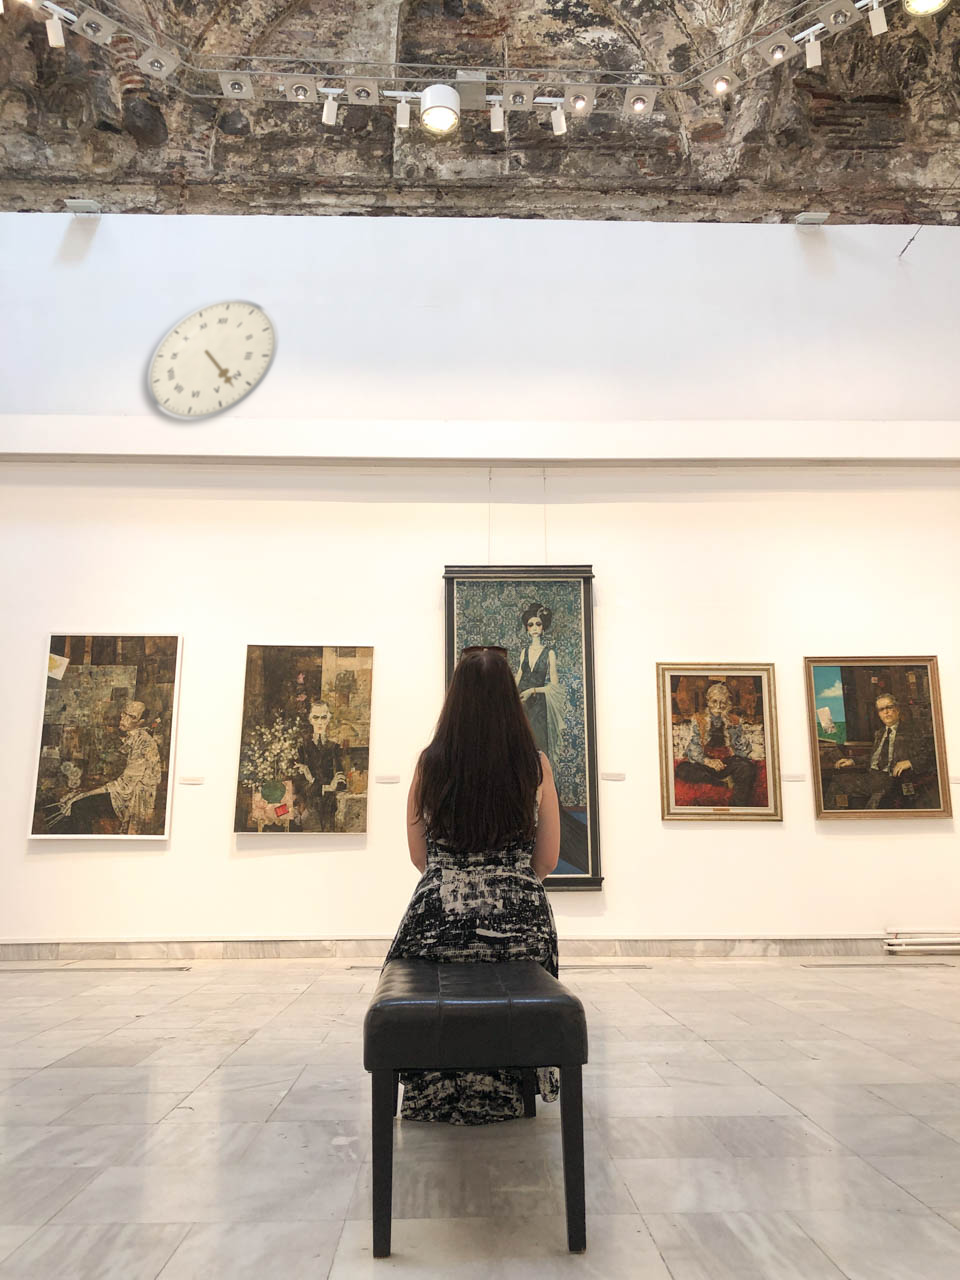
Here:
4,22
